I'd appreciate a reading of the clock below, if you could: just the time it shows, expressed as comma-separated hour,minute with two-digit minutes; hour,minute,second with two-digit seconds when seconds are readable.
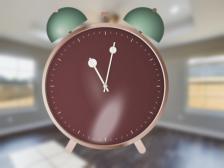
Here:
11,02
